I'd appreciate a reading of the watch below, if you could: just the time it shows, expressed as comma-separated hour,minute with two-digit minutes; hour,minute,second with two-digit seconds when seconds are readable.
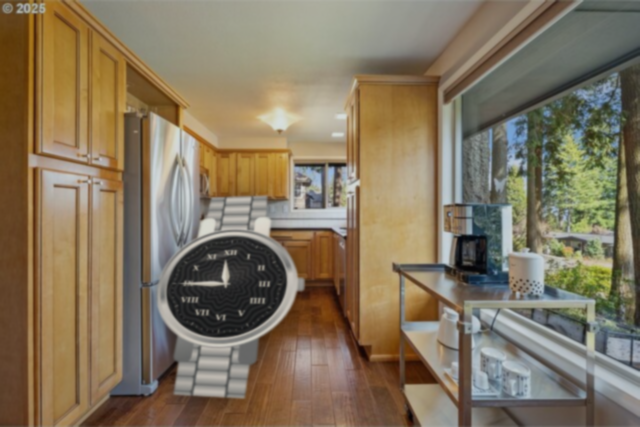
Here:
11,45
